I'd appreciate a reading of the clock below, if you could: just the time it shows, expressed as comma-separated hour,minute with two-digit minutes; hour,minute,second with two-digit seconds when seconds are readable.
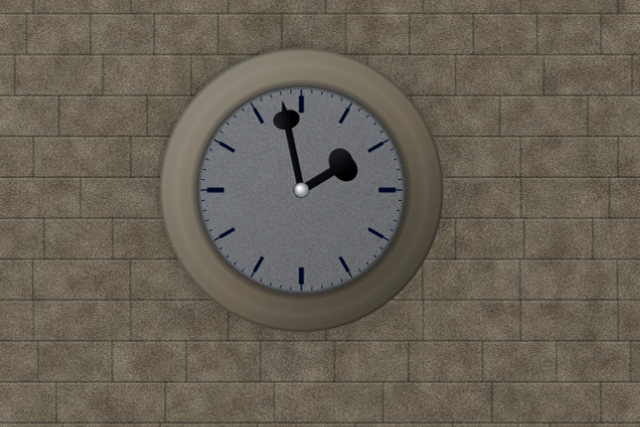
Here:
1,58
